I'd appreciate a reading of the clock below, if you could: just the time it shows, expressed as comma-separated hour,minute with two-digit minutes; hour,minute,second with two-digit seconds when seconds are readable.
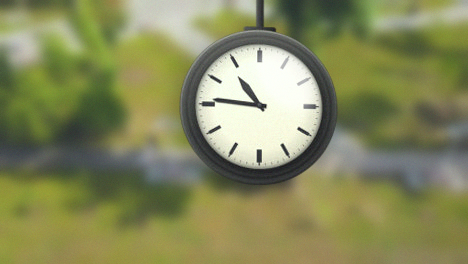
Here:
10,46
